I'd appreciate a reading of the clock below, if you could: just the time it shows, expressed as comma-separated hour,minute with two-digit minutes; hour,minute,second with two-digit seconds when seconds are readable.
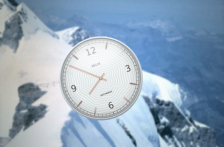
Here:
7,52
